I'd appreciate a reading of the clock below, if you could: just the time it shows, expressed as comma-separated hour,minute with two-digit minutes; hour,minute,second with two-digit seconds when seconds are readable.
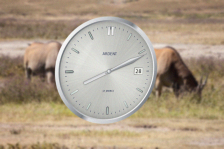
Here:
8,11
